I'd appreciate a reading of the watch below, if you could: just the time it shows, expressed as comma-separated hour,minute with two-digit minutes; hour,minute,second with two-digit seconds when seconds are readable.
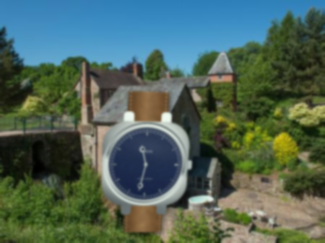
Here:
11,32
